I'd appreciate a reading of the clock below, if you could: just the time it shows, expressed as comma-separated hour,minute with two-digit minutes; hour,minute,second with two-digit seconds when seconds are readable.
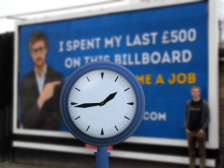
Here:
1,44
